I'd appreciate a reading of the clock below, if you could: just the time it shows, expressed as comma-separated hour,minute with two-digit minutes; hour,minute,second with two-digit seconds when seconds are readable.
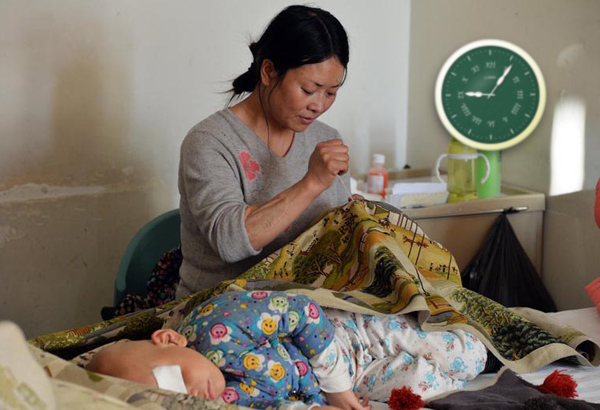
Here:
9,06
